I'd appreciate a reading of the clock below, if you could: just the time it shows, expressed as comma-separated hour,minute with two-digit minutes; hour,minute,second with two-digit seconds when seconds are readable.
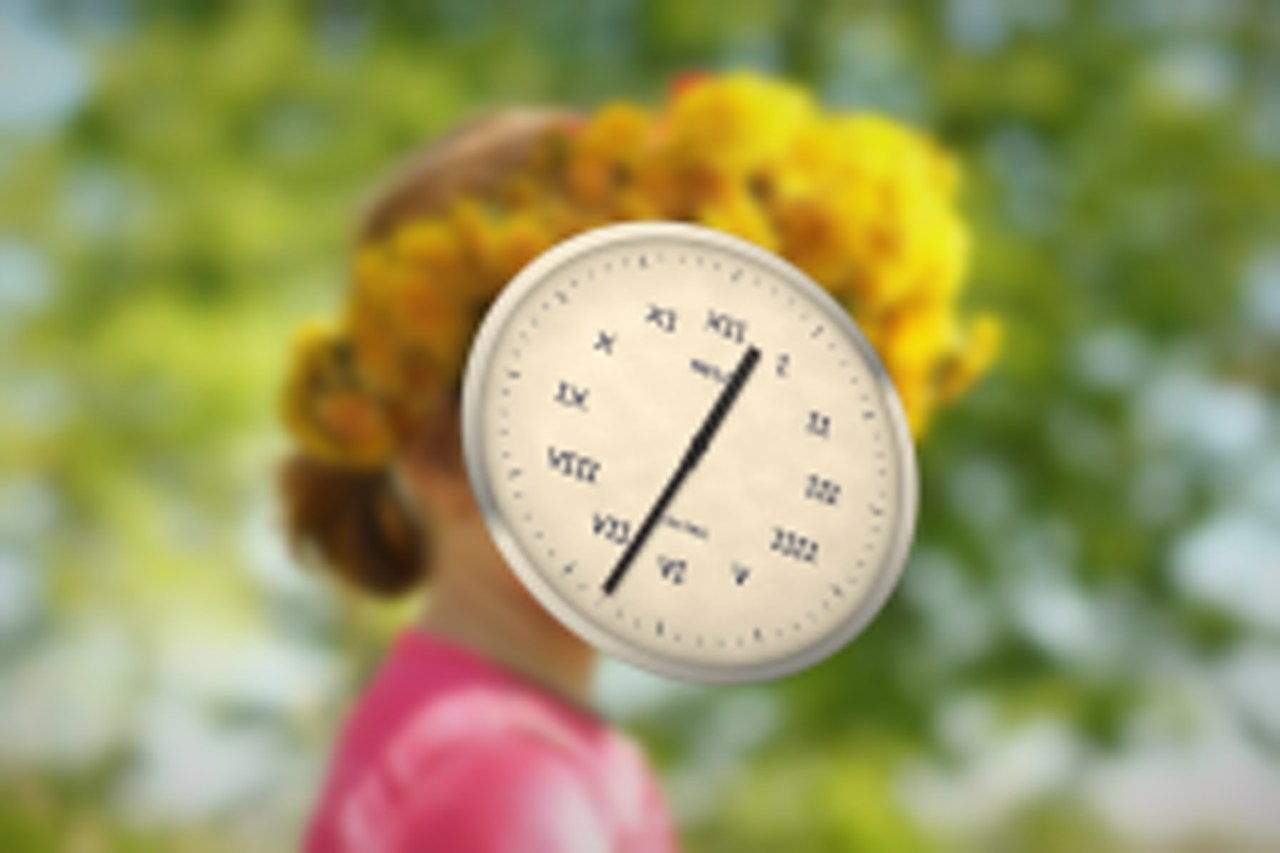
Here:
12,33
